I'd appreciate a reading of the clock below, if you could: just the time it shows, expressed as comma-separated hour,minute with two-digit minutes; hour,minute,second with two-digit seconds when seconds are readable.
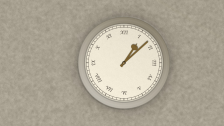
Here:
1,08
